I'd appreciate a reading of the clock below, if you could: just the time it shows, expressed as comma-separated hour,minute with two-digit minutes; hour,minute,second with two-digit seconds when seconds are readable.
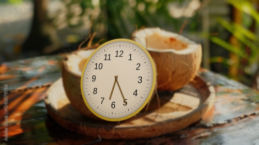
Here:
6,25
